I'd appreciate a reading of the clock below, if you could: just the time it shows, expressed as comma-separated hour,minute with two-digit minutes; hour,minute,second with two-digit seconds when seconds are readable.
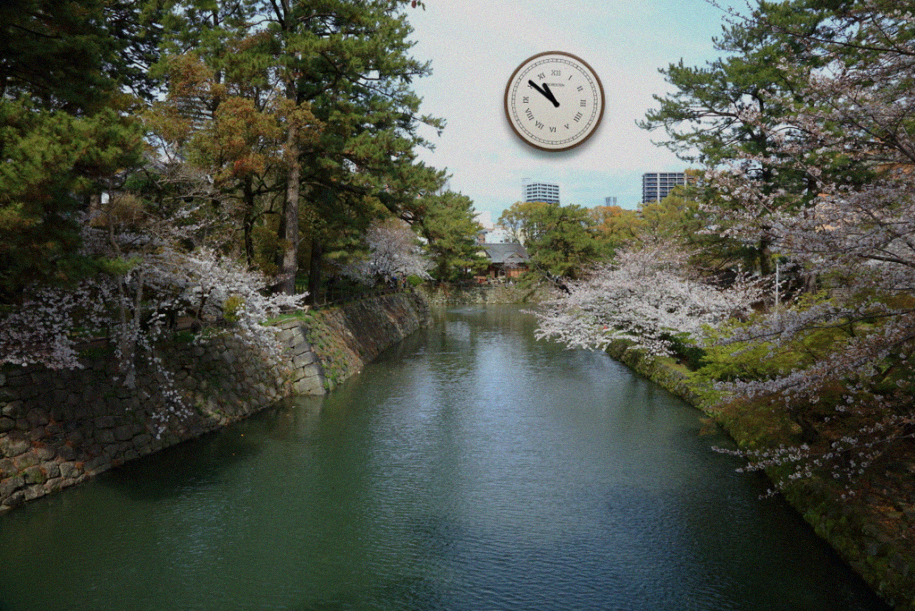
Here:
10,51
